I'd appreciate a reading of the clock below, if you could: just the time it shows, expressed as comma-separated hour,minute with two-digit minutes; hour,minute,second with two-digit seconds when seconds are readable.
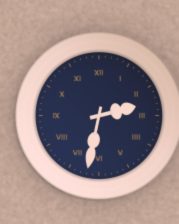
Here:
2,32
